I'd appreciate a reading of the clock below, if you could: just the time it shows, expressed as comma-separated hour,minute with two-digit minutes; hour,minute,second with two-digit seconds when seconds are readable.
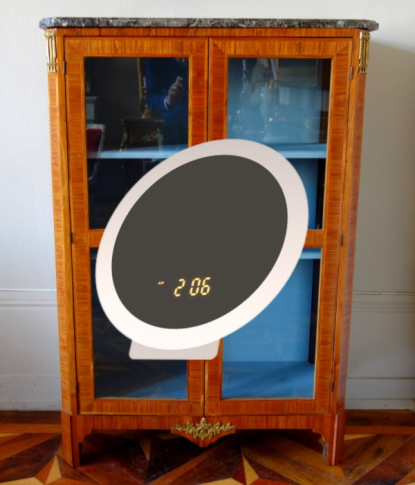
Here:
2,06
